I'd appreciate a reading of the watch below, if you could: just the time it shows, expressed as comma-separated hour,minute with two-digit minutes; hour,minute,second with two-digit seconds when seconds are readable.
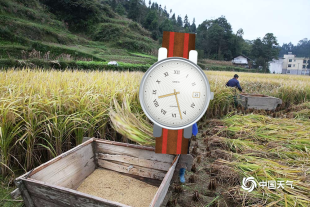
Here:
8,27
